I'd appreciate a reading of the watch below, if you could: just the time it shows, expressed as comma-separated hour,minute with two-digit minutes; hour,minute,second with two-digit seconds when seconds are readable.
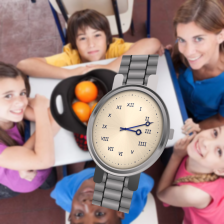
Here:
3,12
